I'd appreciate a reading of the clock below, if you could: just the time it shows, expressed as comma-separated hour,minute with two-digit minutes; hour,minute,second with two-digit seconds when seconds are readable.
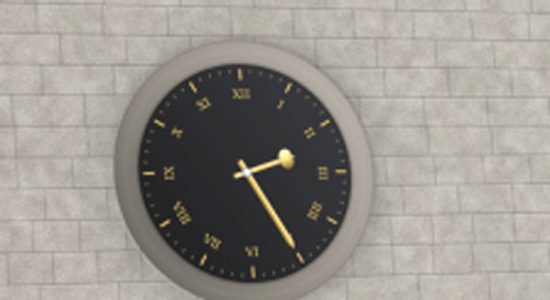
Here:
2,25
